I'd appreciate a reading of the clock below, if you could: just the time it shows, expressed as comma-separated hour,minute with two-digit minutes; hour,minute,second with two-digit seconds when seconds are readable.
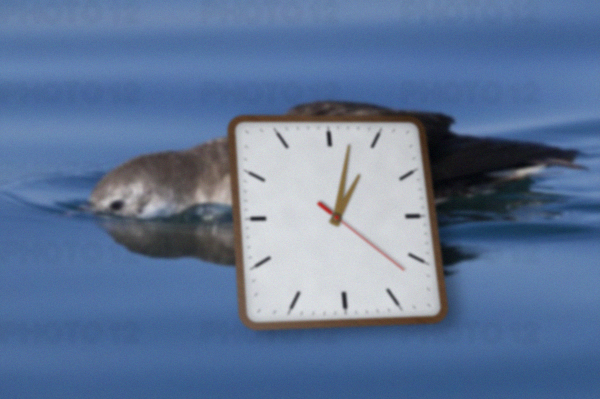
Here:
1,02,22
